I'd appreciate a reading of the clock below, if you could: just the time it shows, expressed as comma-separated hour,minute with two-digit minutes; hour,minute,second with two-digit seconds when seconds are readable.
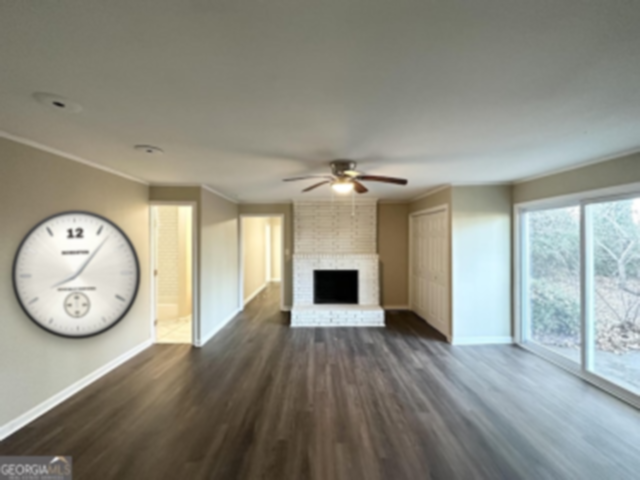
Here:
8,07
